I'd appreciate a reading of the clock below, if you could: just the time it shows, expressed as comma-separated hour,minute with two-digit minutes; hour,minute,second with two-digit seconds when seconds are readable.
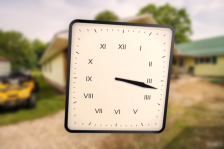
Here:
3,17
